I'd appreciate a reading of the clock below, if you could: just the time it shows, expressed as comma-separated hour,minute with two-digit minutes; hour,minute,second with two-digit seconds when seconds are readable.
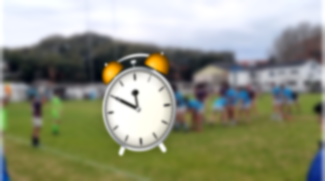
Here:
11,50
